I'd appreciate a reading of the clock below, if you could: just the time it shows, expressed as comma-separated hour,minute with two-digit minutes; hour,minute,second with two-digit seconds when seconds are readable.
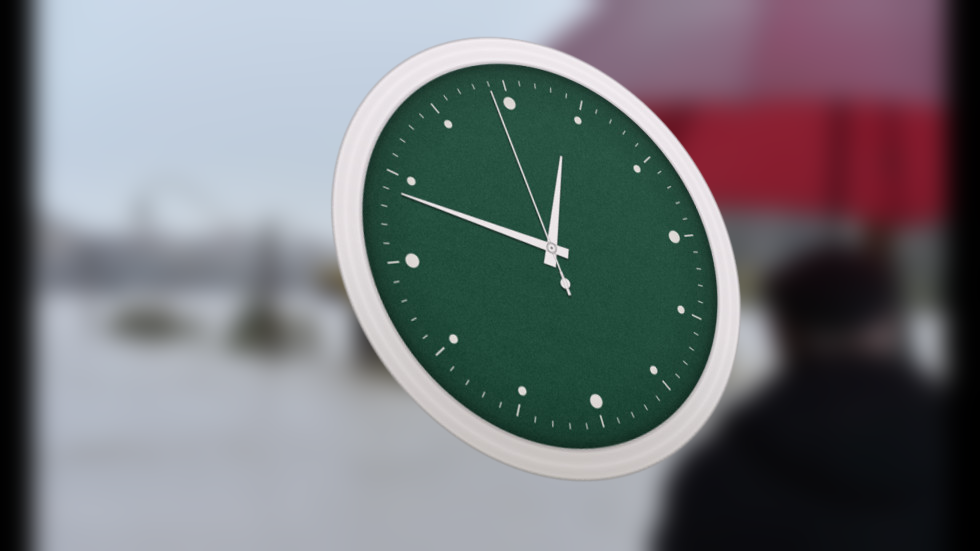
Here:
12,48,59
